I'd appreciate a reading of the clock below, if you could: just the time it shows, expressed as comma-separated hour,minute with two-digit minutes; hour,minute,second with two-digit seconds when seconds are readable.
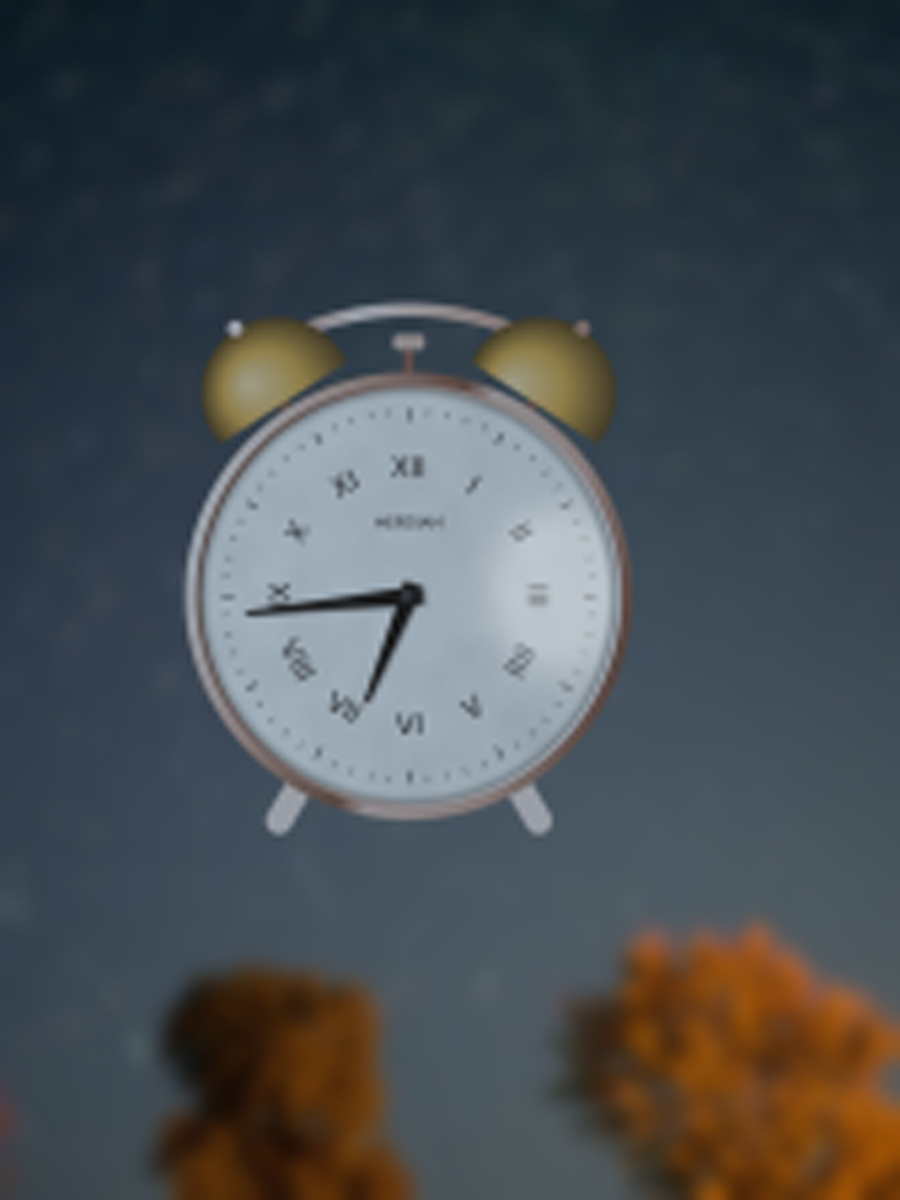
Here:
6,44
